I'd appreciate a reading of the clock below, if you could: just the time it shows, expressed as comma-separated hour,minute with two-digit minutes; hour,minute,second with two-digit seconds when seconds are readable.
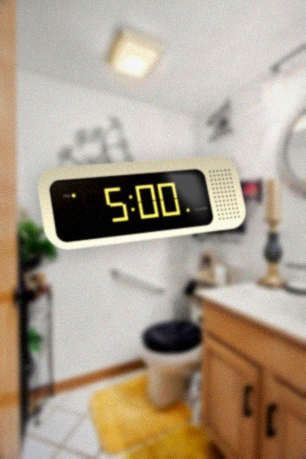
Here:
5,00
